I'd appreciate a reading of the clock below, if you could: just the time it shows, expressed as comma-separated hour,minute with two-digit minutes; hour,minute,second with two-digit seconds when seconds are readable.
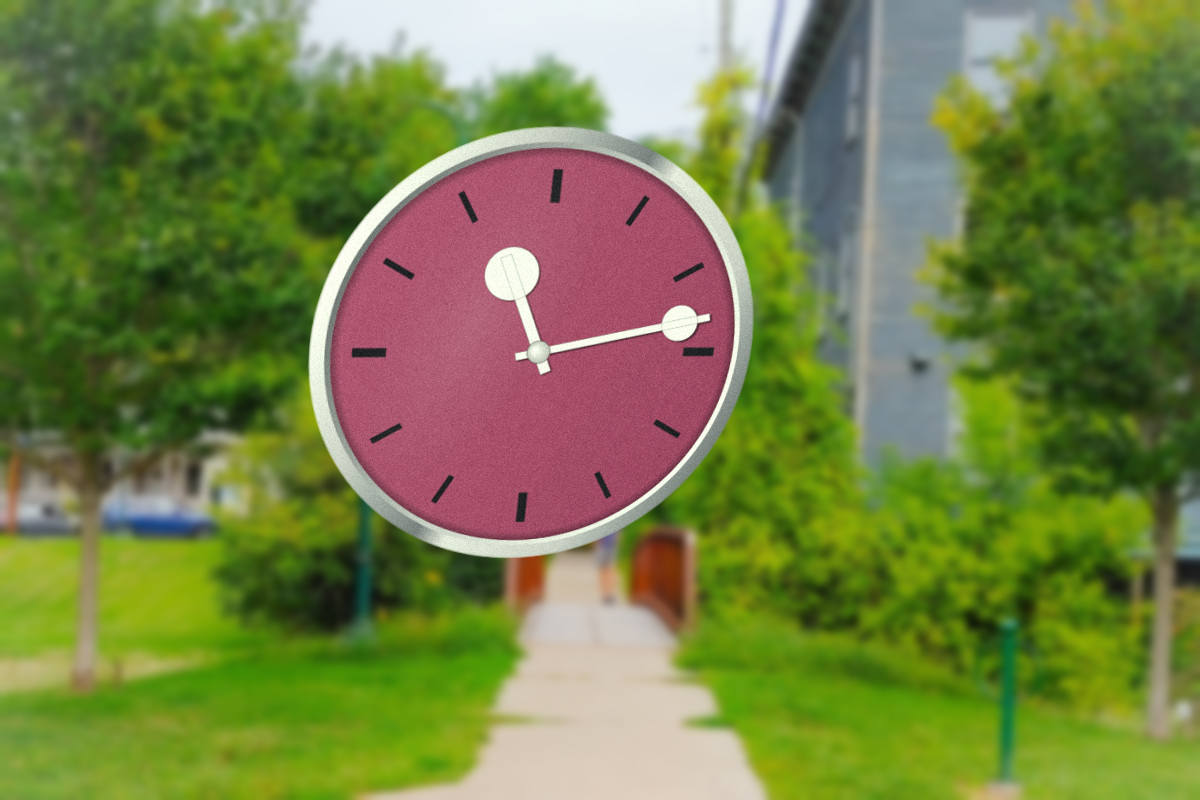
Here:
11,13
